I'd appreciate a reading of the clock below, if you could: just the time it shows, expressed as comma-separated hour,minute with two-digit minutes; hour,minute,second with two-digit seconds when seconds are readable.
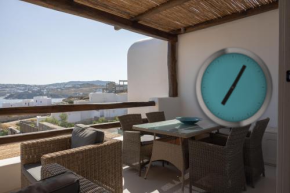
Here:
7,05
